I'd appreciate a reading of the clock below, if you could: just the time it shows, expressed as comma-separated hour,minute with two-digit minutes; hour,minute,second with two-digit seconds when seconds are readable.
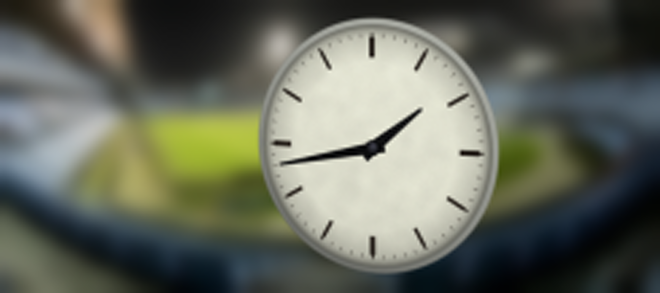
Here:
1,43
